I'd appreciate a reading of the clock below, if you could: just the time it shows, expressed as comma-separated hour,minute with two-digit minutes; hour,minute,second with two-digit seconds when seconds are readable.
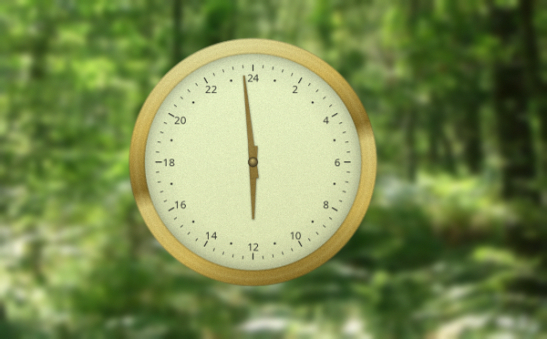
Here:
11,59
